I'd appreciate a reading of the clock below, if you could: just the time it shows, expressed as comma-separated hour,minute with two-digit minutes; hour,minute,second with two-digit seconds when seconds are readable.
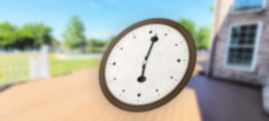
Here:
6,02
